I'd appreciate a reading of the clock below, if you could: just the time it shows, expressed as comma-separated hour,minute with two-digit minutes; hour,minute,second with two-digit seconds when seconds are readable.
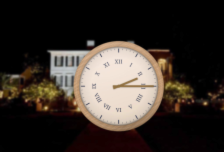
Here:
2,15
